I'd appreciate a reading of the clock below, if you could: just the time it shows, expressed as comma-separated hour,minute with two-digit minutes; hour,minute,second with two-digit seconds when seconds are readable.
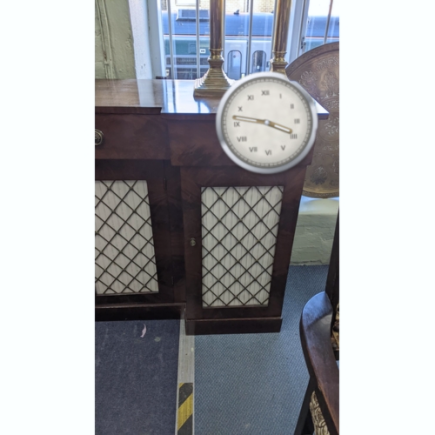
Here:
3,47
